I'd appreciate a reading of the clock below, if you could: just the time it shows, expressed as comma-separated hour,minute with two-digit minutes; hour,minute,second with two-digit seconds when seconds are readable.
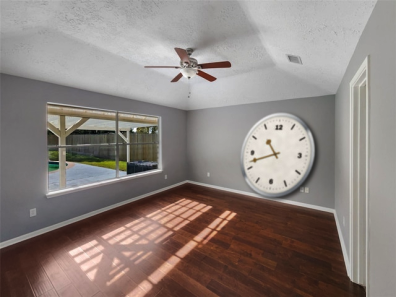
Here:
10,42
